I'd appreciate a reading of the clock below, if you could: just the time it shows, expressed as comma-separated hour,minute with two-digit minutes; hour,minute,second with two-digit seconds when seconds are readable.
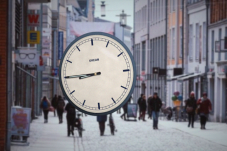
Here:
8,45
